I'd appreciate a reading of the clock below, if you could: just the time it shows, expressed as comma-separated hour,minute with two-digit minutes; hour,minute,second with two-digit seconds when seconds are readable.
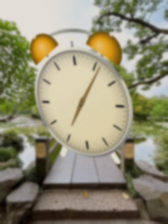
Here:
7,06
